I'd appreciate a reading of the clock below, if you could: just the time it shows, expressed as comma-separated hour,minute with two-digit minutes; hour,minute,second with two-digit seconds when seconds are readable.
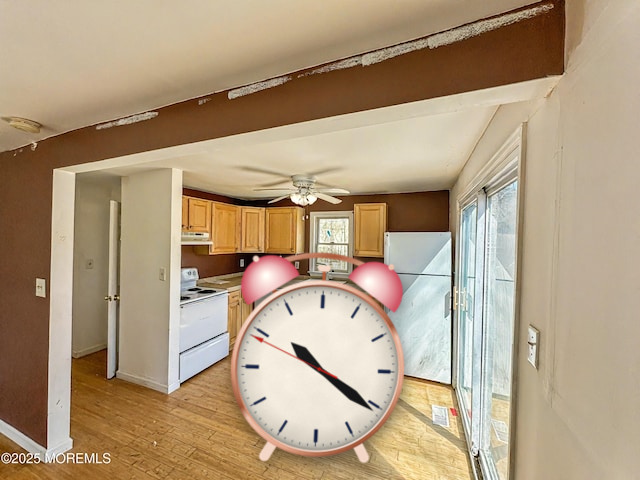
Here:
10,20,49
